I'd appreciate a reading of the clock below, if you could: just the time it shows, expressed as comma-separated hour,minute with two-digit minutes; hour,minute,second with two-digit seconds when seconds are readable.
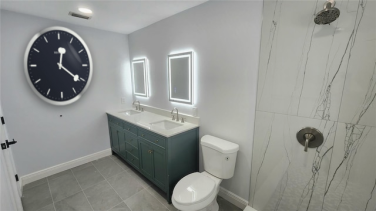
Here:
12,21
